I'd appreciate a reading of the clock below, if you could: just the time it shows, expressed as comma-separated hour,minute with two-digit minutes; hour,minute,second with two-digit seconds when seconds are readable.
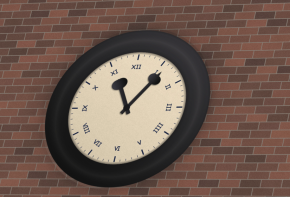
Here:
11,06
